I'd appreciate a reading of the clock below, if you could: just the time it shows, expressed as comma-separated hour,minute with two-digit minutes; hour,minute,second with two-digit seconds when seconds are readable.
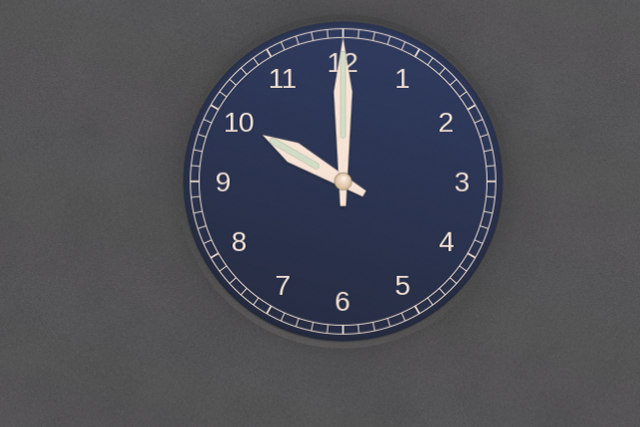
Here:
10,00
